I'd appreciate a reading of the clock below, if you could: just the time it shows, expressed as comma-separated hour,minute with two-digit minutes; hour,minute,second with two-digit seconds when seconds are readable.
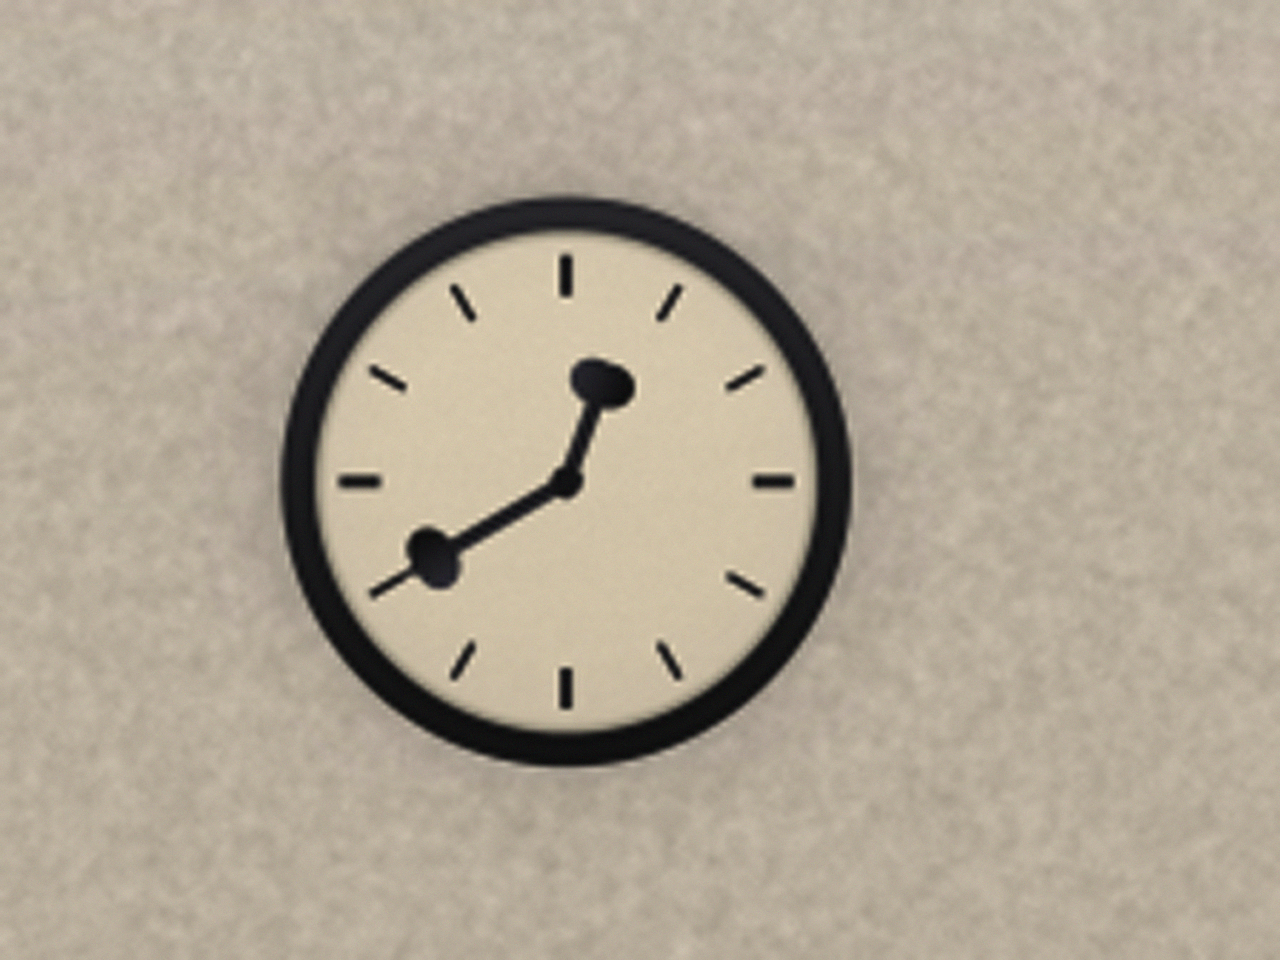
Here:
12,40
